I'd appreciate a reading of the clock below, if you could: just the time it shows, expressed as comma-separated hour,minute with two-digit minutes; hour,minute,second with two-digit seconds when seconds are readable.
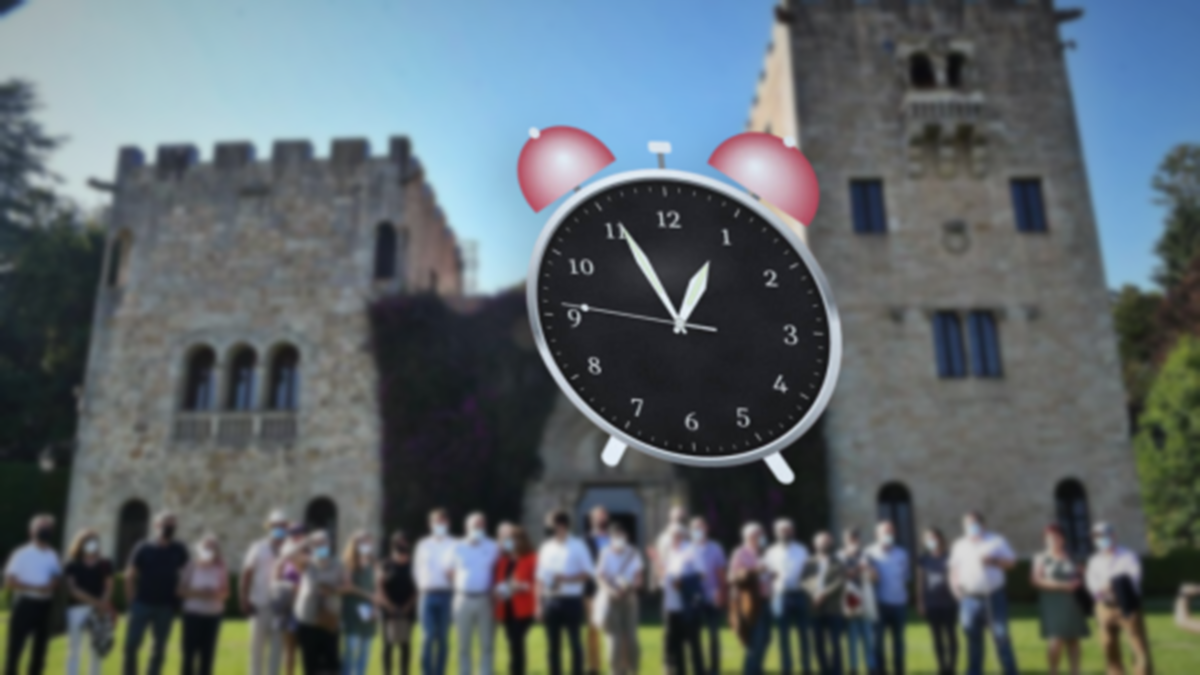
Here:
12,55,46
